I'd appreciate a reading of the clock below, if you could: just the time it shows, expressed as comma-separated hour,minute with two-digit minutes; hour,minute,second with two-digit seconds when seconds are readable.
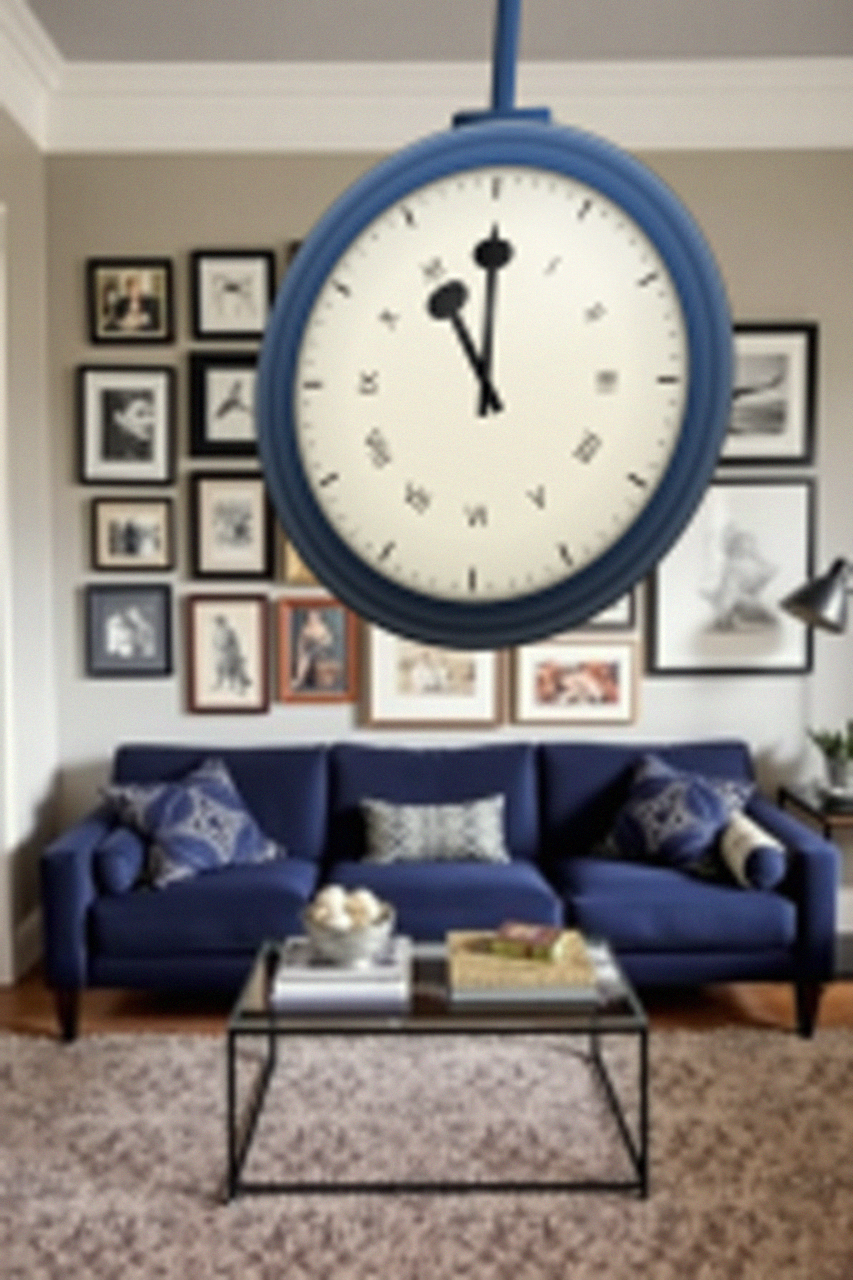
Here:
11,00
